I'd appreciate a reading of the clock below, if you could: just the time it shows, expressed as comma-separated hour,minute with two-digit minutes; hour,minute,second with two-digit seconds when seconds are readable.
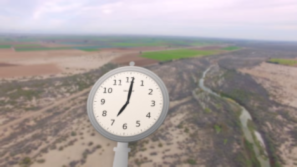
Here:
7,01
